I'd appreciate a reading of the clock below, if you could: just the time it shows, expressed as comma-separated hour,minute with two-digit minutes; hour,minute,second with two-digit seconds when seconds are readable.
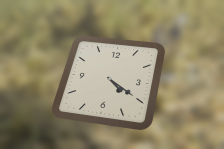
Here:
4,20
